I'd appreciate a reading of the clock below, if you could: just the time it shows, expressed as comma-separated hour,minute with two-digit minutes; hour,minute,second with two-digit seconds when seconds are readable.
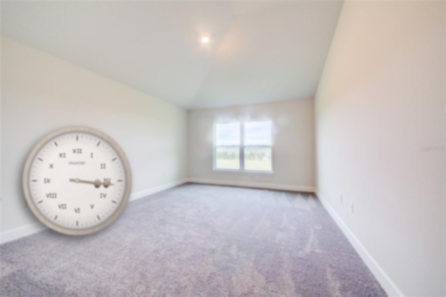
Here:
3,16
